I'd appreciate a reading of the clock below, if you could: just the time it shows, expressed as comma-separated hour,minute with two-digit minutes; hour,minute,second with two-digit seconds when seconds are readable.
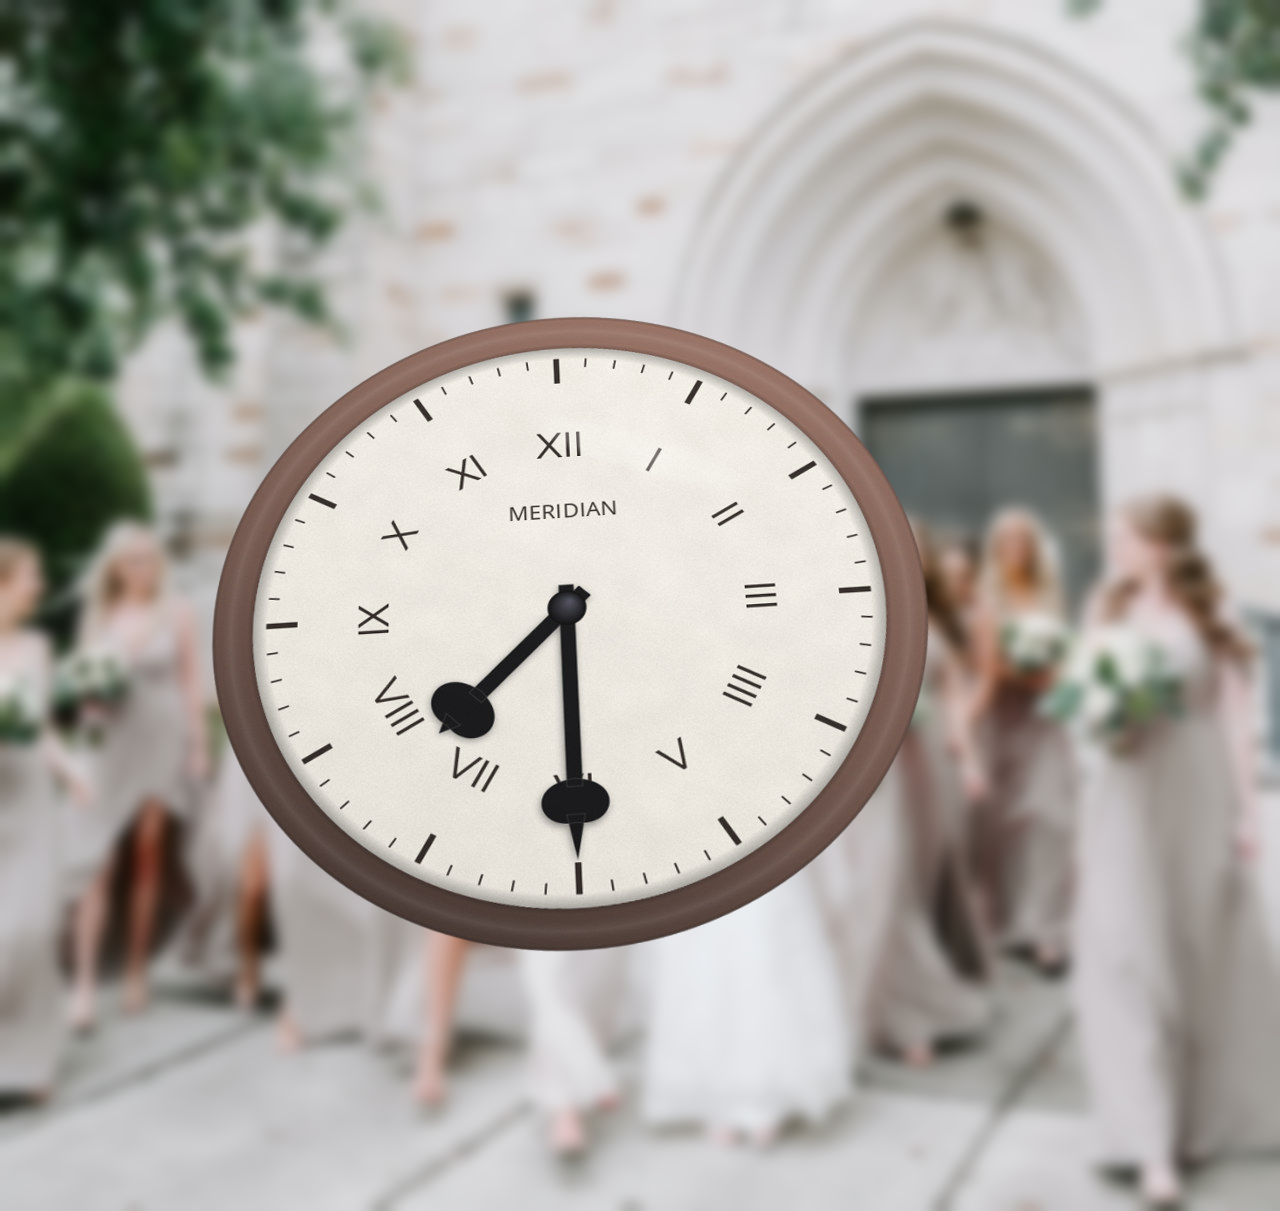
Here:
7,30
